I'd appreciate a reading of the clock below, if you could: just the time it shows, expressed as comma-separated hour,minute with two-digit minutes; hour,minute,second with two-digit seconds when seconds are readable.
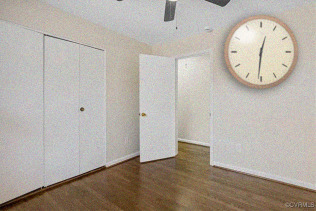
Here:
12,31
